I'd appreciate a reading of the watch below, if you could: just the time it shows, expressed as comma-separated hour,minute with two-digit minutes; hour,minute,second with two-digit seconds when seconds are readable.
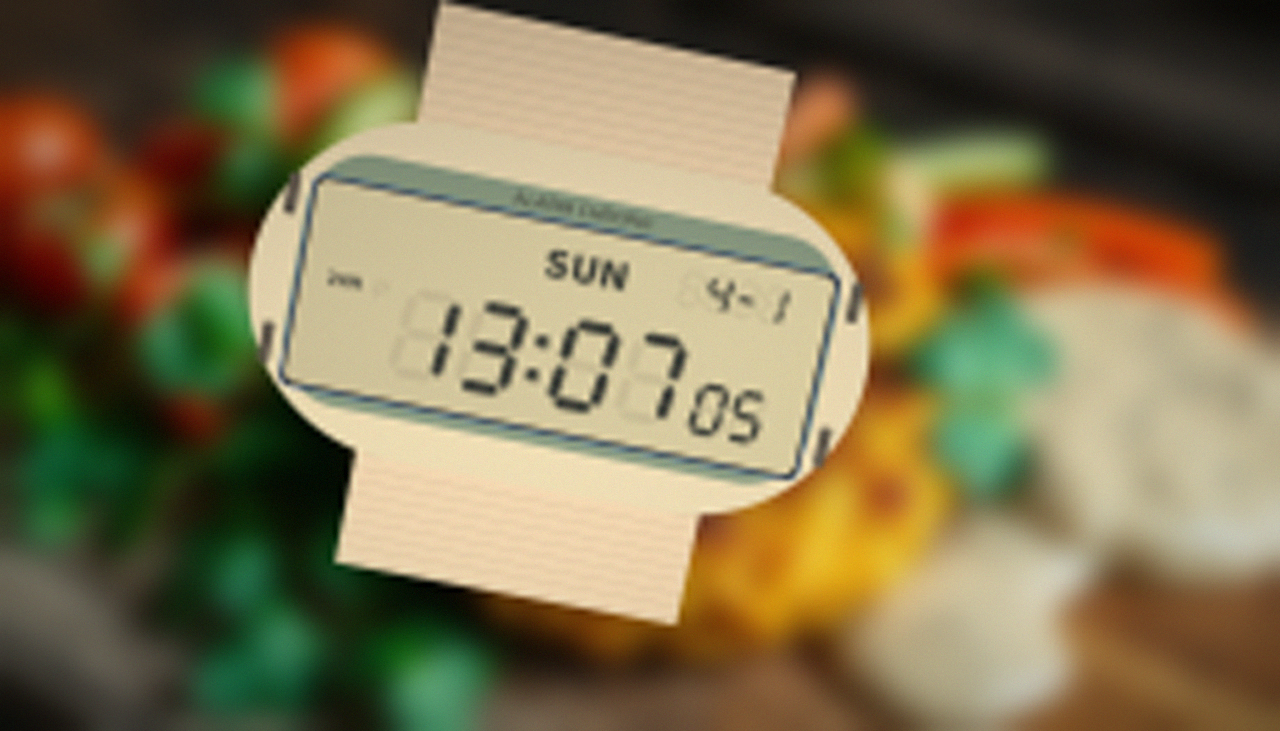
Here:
13,07,05
